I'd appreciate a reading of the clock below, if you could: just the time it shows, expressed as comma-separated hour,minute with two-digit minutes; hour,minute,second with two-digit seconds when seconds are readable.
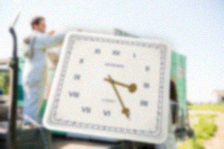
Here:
3,25
